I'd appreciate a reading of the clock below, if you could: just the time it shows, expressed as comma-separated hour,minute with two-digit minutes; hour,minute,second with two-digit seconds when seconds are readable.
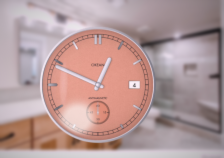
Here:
12,49
